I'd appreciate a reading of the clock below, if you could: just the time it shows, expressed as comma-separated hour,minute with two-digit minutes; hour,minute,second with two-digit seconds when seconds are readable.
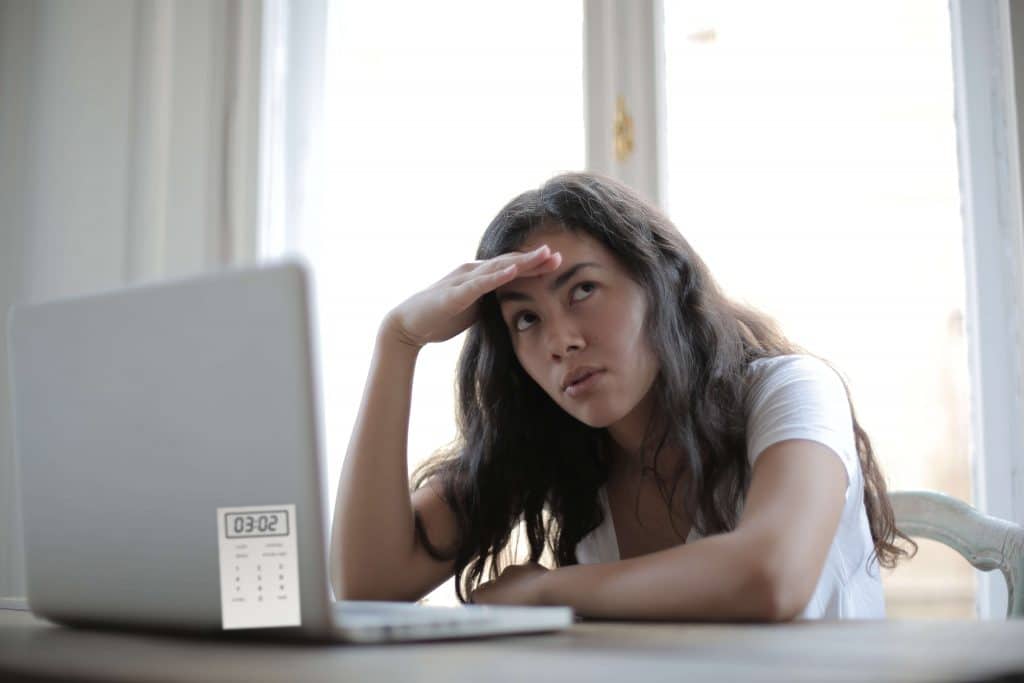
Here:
3,02
